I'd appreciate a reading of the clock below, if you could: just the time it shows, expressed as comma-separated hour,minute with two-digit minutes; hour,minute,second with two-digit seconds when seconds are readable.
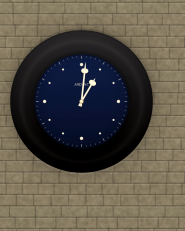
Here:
1,01
